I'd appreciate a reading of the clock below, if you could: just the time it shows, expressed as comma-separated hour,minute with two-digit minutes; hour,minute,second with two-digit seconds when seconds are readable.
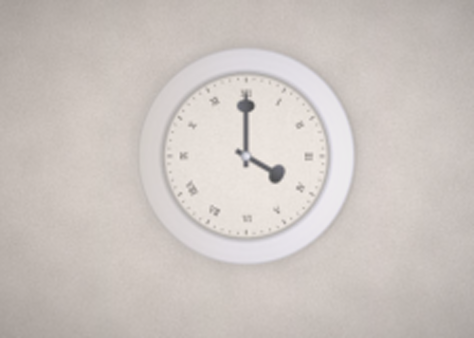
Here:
4,00
